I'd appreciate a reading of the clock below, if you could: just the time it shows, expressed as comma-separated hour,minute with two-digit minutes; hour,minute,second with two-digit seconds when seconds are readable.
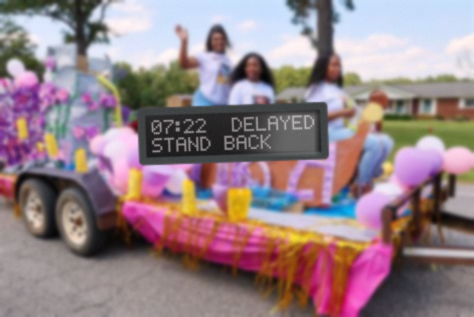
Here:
7,22
